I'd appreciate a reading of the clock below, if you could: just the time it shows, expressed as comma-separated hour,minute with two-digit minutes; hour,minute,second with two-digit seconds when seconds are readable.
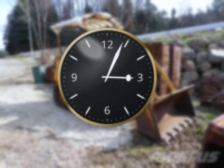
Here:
3,04
